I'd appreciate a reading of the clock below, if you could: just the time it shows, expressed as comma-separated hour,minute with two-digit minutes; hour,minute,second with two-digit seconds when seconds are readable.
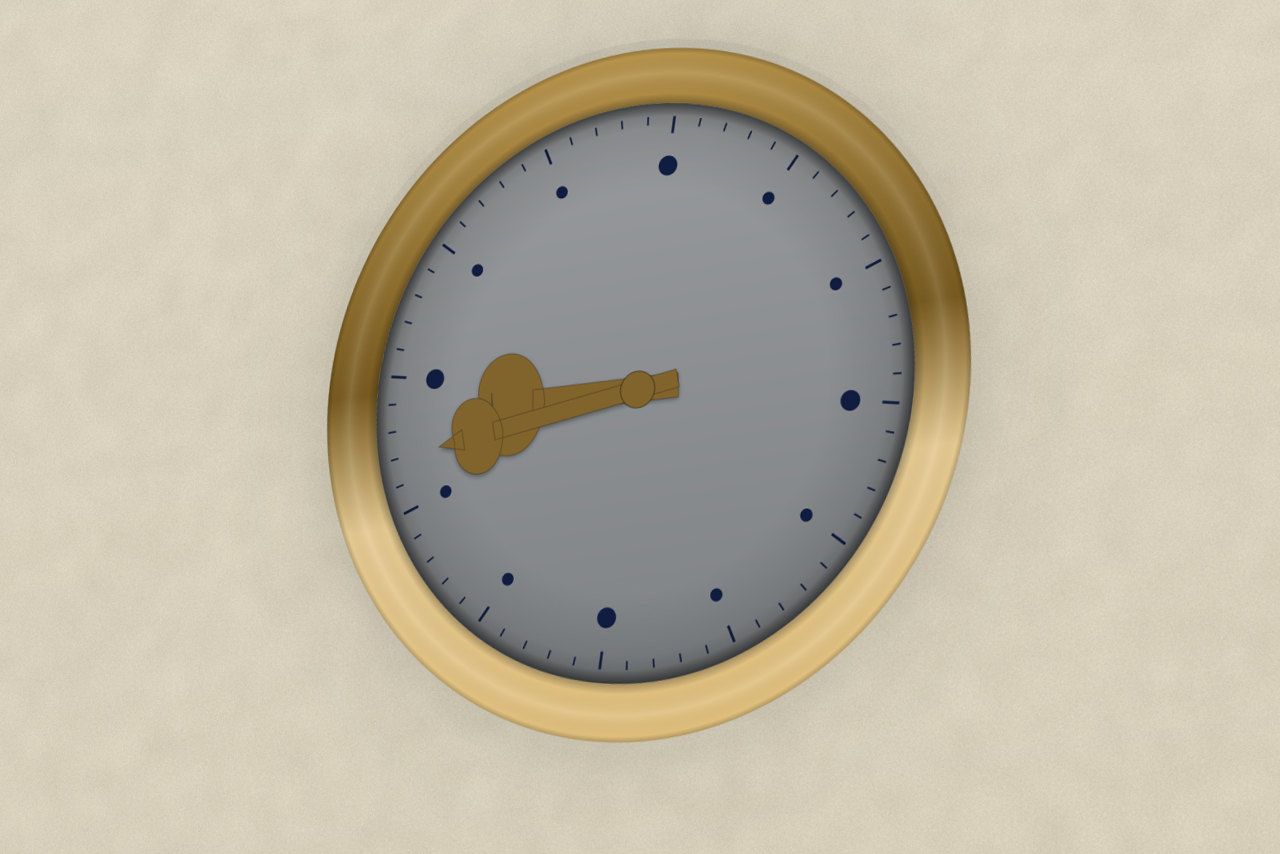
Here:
8,42
